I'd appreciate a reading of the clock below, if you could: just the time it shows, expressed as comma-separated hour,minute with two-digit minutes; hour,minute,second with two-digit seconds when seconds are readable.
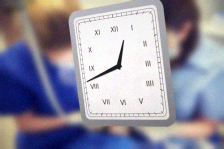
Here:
12,42
